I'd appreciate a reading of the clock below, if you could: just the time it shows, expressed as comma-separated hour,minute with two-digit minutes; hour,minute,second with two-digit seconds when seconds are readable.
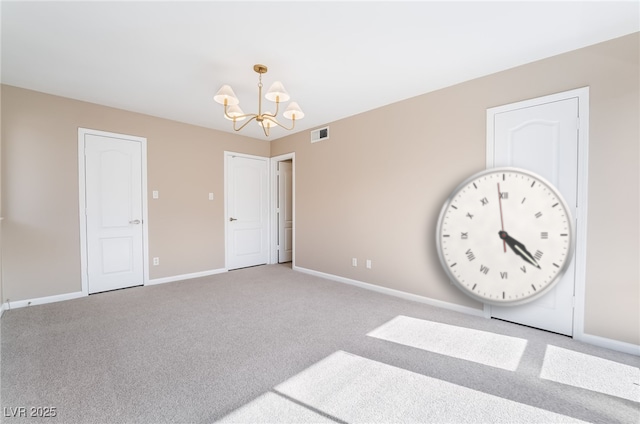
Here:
4,21,59
